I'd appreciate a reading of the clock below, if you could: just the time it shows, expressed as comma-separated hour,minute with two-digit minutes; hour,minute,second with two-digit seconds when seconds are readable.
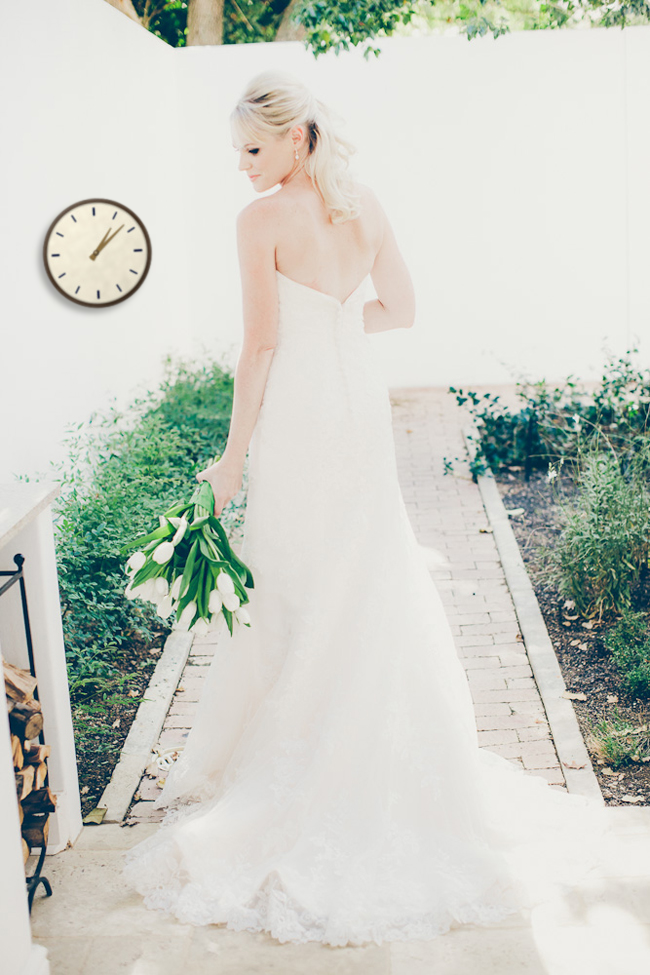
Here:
1,08
